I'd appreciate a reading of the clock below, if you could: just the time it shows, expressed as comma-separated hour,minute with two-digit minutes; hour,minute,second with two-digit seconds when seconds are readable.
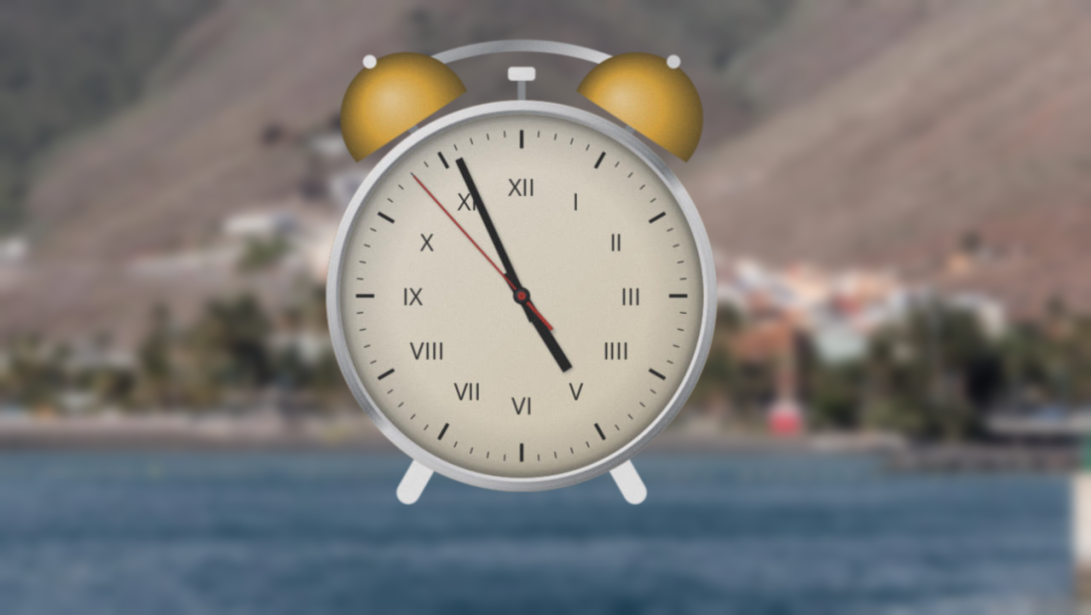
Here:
4,55,53
